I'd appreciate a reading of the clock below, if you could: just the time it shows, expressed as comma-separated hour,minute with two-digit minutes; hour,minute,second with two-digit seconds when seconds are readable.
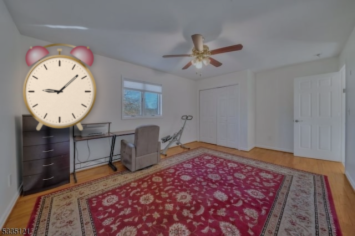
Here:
9,08
